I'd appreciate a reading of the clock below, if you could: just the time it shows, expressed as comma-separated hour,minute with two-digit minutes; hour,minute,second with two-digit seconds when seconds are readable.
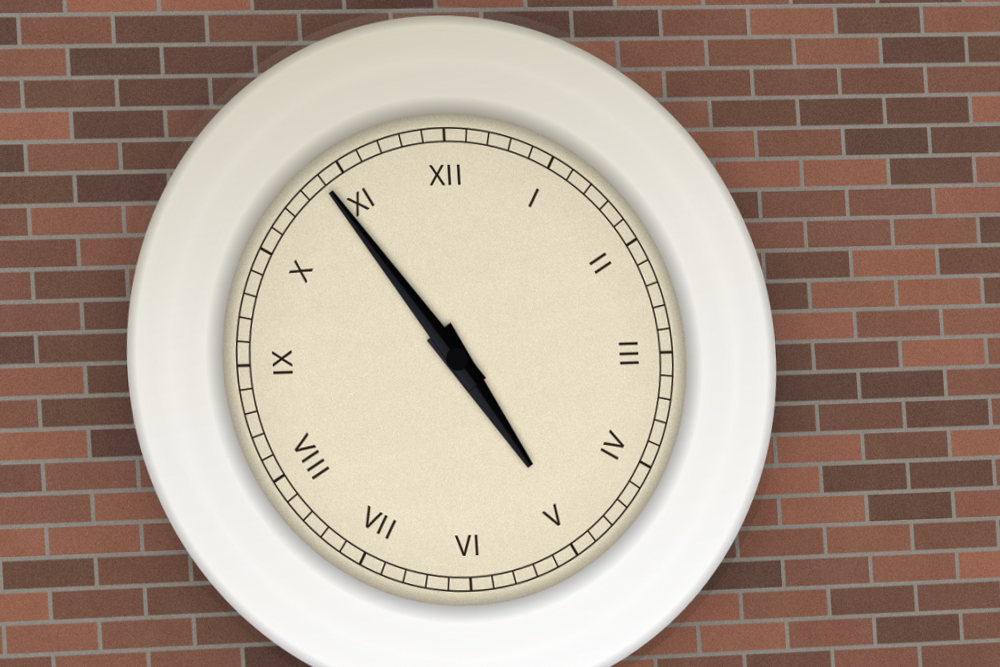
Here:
4,54
